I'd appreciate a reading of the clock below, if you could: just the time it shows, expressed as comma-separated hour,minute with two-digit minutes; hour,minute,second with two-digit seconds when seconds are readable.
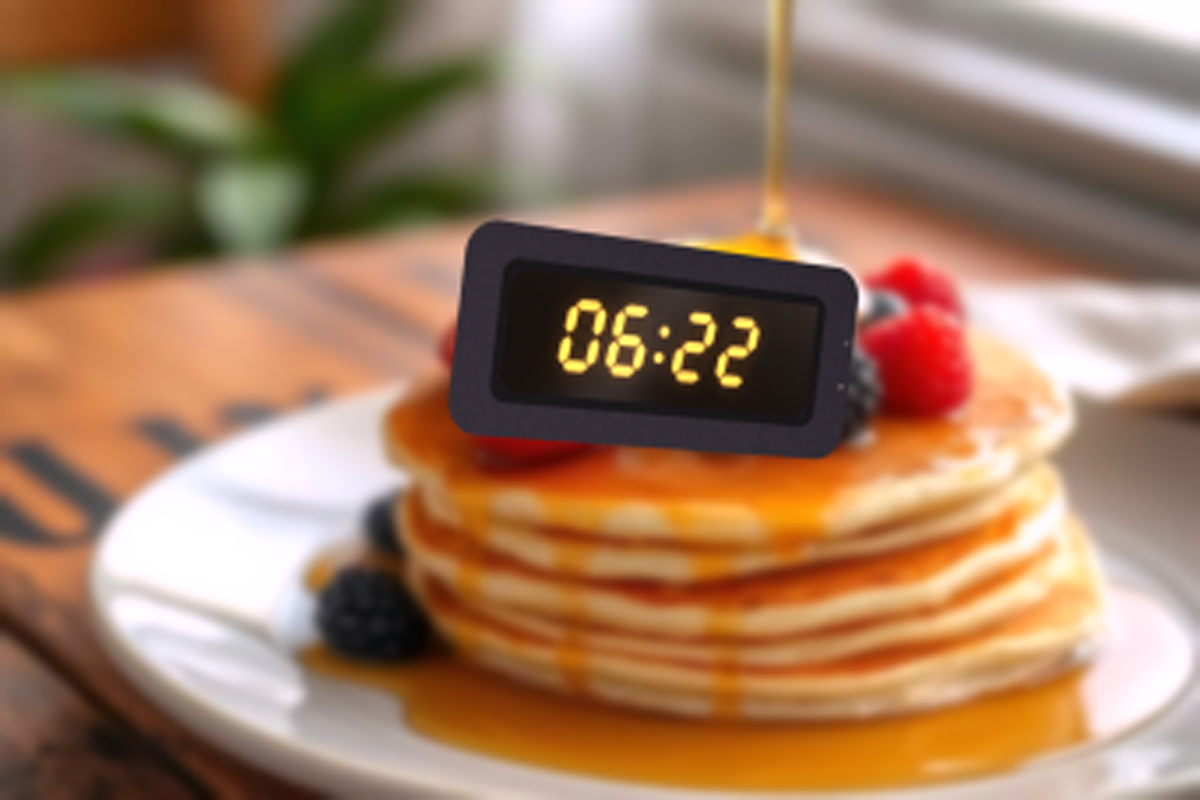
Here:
6,22
